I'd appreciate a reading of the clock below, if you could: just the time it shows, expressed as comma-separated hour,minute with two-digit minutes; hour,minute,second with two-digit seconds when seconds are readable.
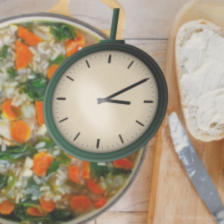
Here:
3,10
